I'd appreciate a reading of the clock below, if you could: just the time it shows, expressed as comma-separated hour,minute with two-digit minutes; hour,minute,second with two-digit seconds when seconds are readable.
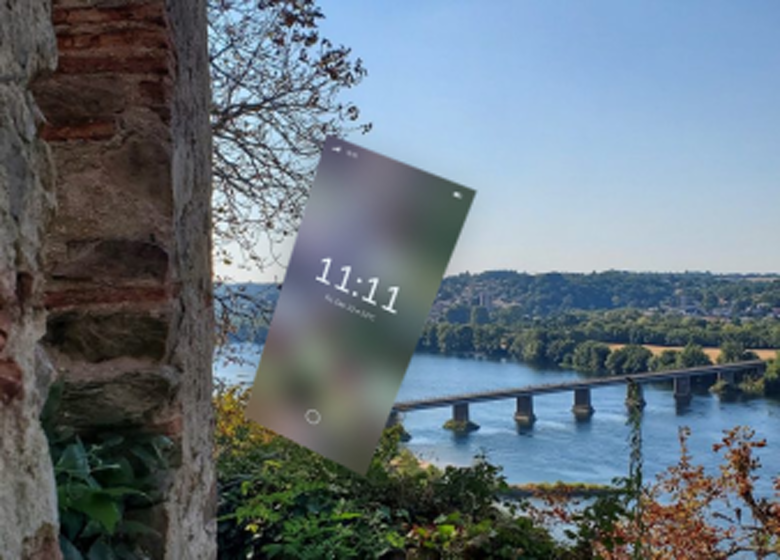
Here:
11,11
